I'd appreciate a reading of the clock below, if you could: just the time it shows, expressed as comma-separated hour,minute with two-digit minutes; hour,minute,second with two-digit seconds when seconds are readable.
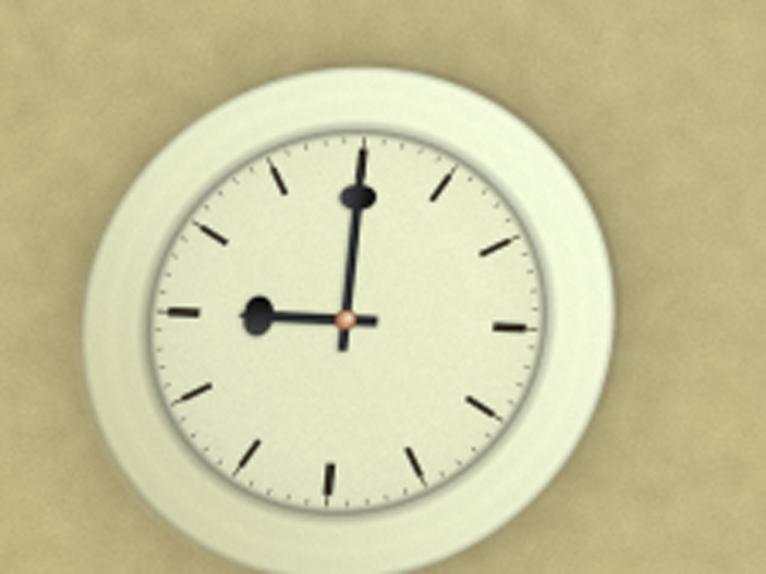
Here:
9,00
